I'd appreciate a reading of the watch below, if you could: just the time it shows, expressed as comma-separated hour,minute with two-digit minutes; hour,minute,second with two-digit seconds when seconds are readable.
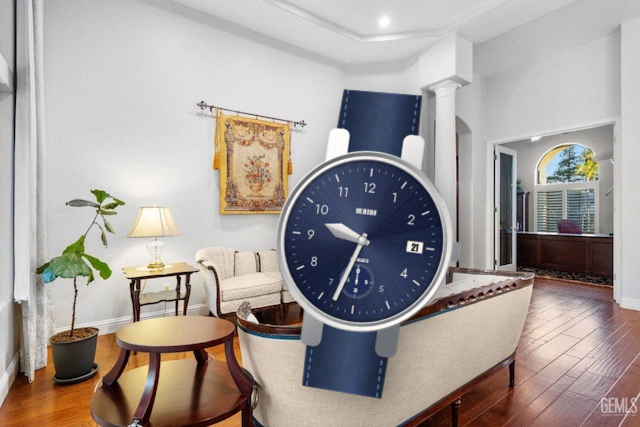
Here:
9,33
